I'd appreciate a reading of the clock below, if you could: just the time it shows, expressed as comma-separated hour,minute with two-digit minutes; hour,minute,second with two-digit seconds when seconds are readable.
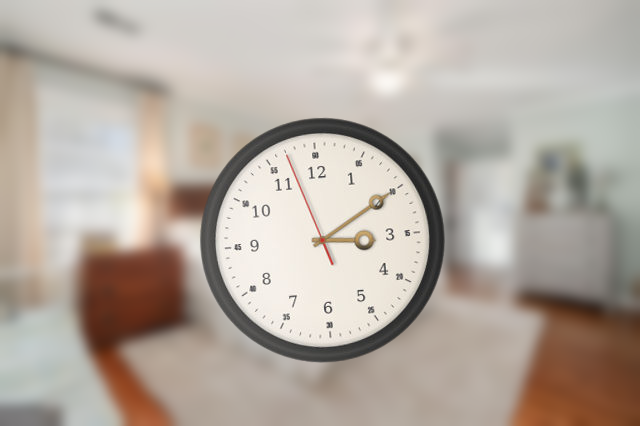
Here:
3,09,57
